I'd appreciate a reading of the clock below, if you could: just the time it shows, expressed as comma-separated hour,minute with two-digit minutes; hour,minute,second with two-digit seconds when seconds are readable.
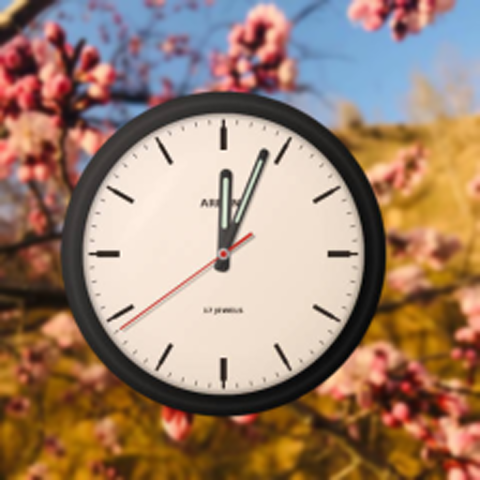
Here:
12,03,39
